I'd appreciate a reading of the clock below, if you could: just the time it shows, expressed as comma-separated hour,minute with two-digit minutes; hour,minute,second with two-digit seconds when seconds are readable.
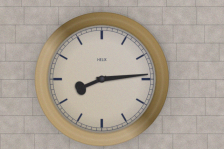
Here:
8,14
